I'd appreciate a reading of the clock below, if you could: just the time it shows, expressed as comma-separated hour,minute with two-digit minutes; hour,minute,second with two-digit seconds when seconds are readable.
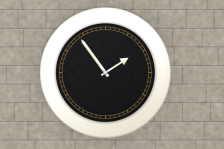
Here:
1,54
